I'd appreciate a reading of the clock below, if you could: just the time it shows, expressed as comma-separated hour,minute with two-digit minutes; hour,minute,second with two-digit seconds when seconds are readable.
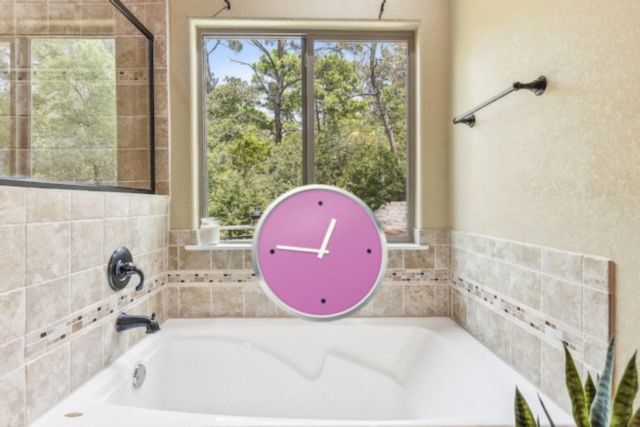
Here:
12,46
